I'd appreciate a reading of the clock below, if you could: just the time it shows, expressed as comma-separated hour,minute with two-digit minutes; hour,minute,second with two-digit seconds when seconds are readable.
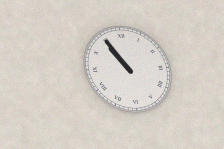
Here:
10,55
